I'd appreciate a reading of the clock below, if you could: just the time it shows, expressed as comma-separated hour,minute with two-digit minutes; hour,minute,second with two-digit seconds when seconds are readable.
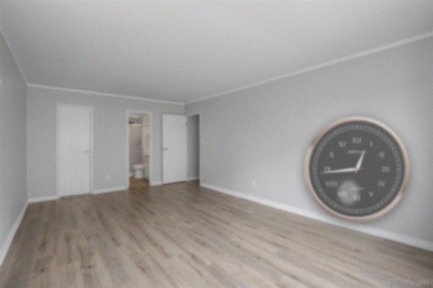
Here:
12,44
